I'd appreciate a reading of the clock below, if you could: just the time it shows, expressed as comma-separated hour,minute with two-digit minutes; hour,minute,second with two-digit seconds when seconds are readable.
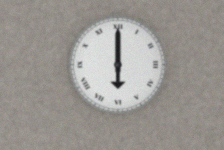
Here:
6,00
